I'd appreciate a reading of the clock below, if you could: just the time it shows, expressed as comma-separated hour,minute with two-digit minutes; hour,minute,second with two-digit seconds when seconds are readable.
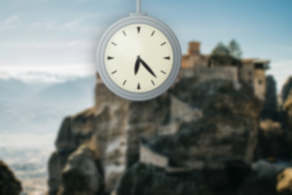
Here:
6,23
